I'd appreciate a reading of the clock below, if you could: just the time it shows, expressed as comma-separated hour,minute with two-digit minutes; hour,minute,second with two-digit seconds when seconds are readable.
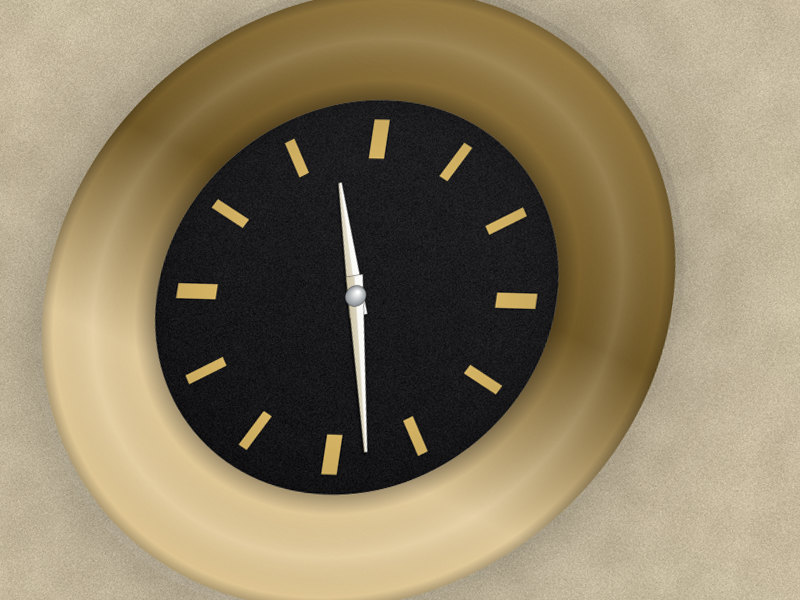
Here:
11,28
